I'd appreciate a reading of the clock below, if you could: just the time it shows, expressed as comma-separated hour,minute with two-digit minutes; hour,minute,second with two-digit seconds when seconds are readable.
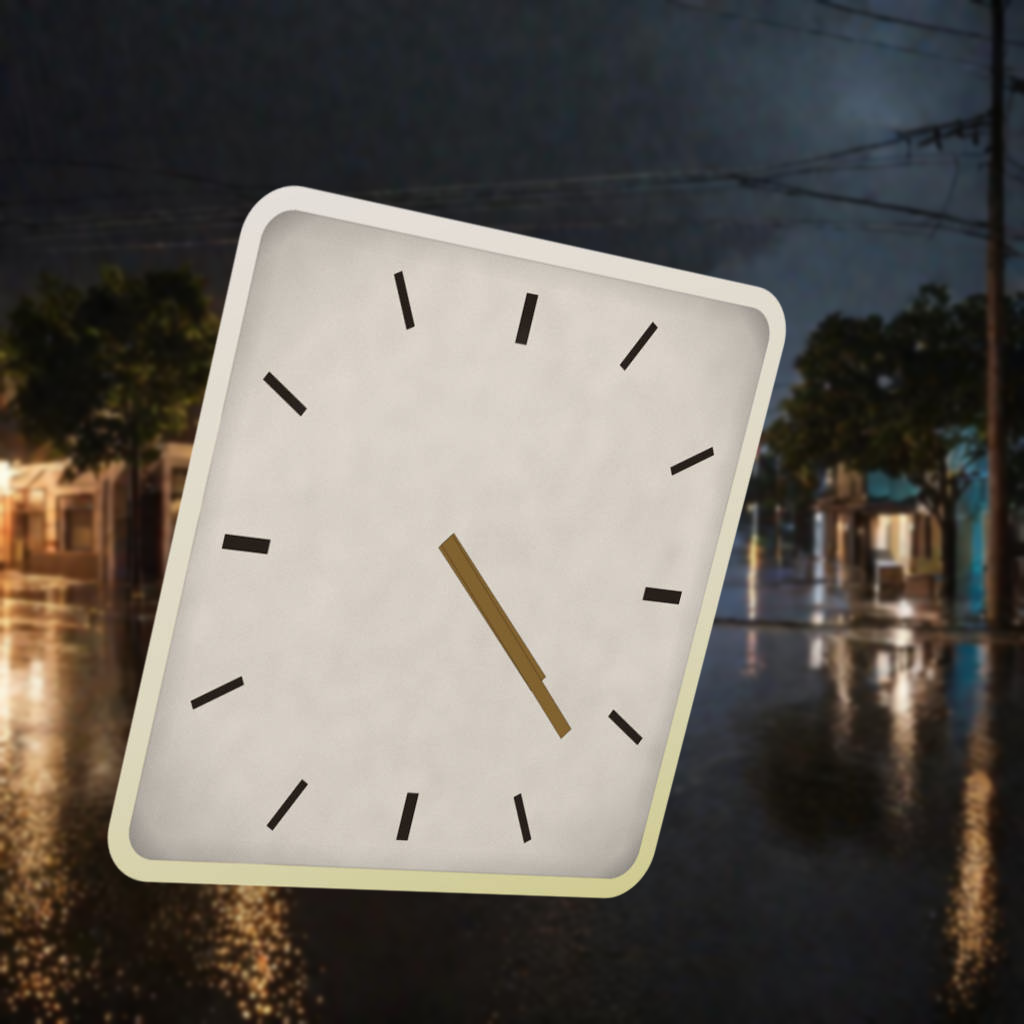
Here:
4,22
